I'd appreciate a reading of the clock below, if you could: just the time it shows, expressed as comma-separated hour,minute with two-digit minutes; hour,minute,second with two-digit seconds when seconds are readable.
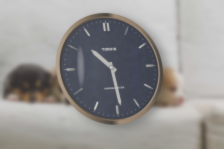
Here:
10,29
